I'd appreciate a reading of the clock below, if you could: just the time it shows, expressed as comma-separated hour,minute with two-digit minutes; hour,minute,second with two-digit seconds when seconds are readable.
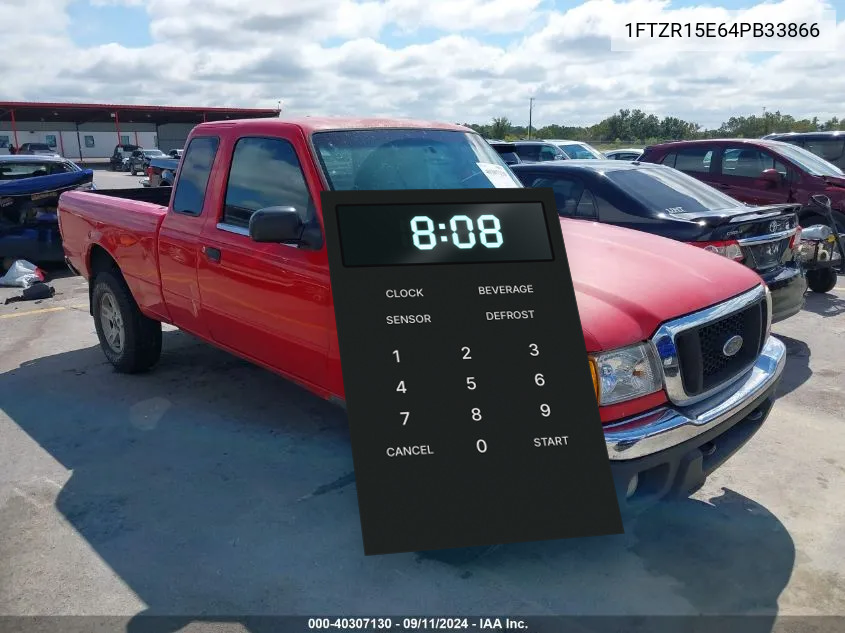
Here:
8,08
